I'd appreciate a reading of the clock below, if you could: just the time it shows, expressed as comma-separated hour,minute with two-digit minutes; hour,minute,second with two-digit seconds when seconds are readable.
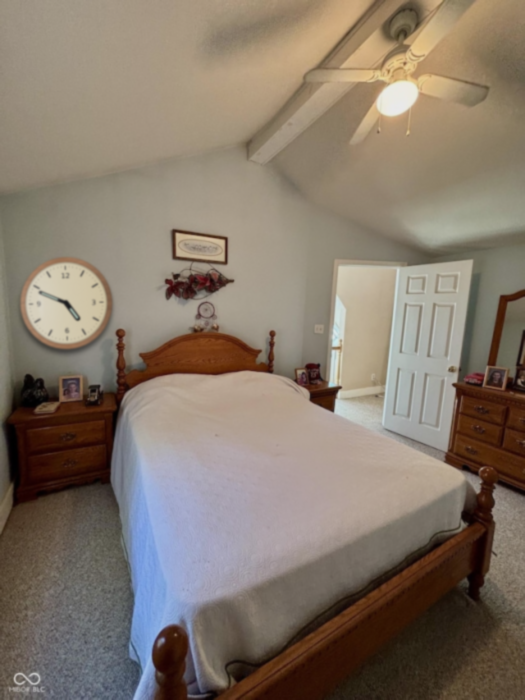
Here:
4,49
